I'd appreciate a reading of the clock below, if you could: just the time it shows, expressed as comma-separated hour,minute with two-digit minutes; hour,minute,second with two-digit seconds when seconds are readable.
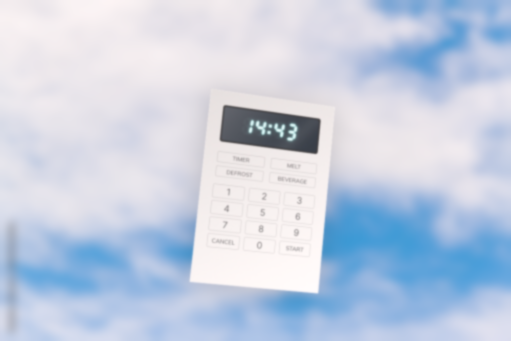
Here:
14,43
